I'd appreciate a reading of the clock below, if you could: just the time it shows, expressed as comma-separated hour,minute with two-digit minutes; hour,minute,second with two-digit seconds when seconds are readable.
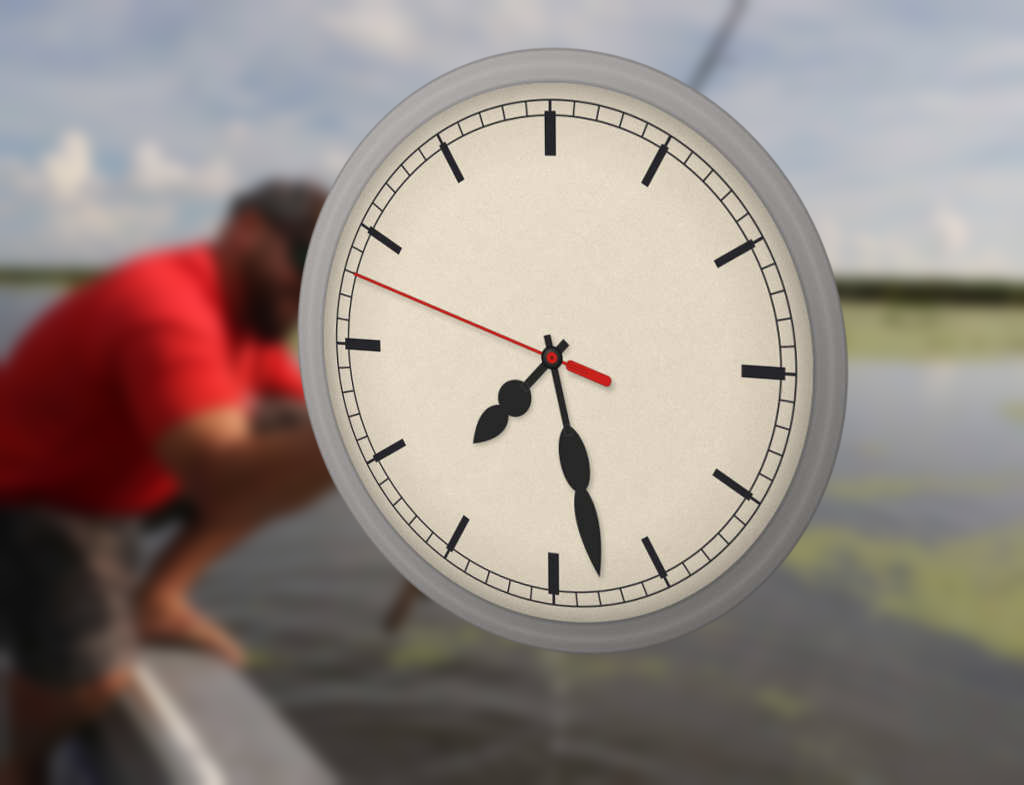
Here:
7,27,48
